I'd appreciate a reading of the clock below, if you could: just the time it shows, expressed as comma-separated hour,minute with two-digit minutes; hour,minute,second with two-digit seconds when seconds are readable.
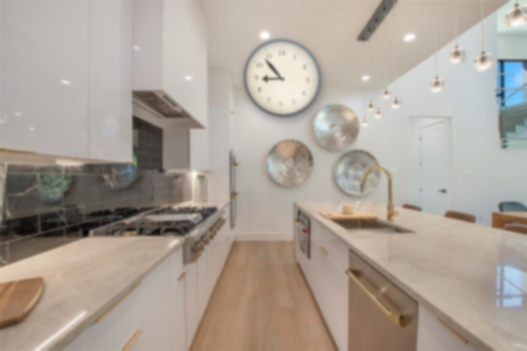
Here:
8,53
